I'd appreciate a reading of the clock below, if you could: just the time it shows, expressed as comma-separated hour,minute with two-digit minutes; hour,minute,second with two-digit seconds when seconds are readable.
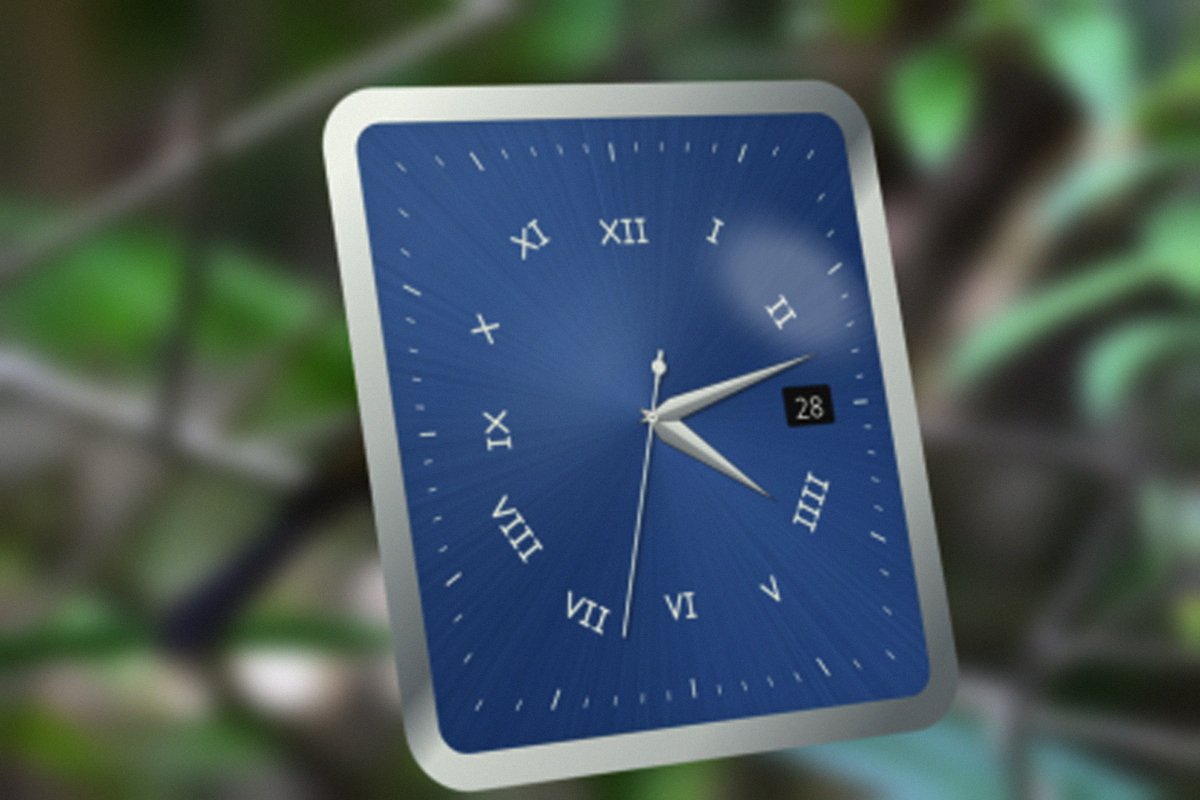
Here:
4,12,33
